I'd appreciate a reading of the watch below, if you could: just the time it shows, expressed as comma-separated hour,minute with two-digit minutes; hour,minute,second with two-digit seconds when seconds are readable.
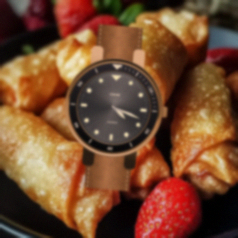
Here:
4,18
